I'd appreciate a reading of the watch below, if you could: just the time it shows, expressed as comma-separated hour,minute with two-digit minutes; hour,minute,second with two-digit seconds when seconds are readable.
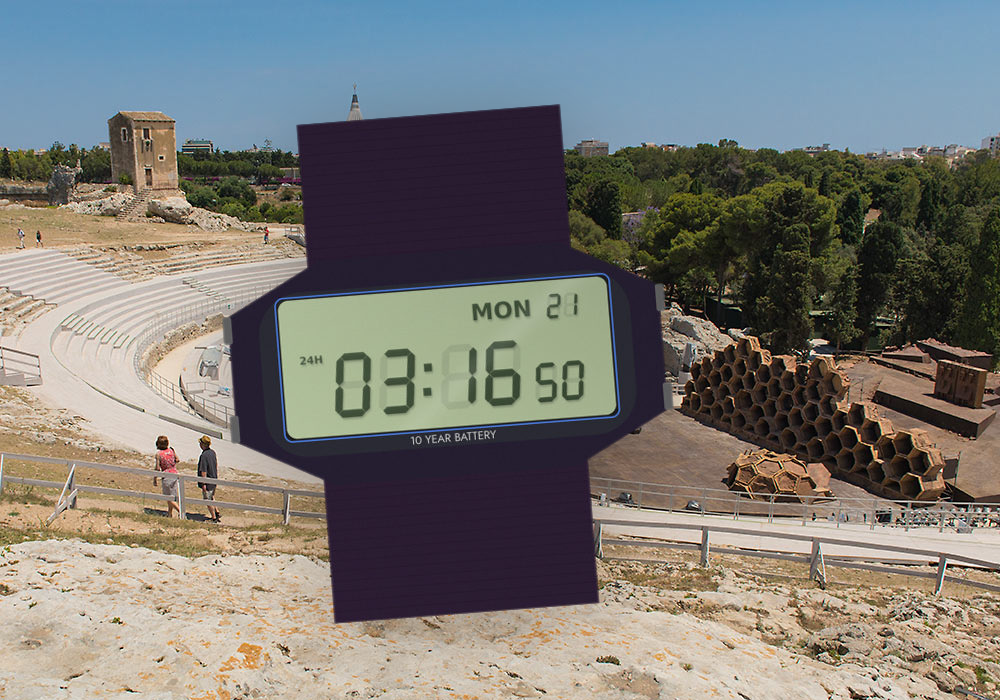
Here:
3,16,50
